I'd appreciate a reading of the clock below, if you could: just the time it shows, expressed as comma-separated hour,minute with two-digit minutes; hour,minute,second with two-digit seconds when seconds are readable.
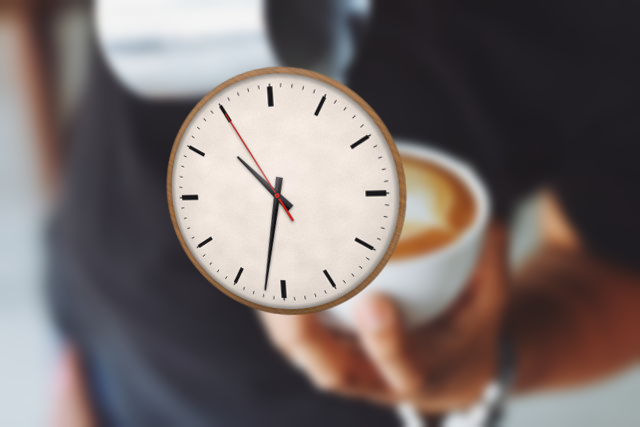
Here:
10,31,55
